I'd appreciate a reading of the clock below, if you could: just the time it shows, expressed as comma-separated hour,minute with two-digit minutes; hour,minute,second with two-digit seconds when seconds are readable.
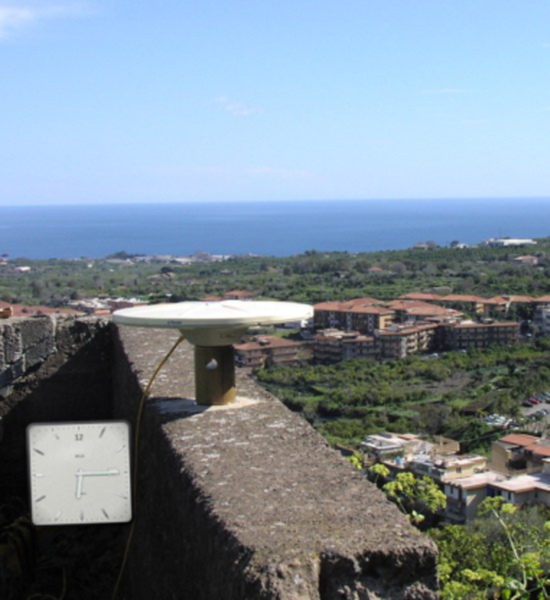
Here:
6,15
